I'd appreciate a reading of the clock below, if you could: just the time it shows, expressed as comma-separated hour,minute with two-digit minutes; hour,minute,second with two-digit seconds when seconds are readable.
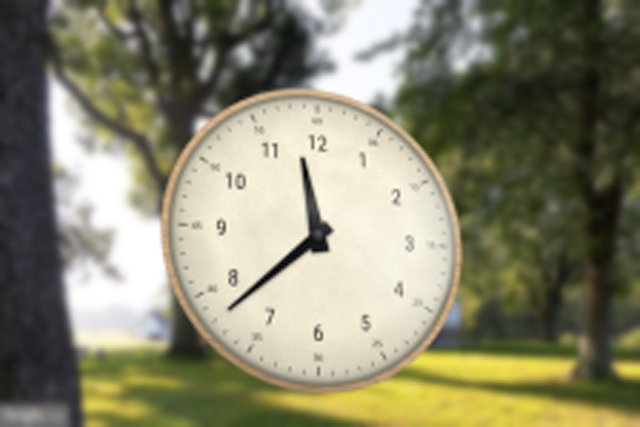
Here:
11,38
